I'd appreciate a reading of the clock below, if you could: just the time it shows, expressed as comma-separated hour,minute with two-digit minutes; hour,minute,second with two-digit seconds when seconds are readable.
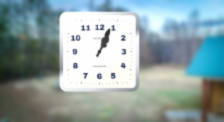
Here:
1,04
